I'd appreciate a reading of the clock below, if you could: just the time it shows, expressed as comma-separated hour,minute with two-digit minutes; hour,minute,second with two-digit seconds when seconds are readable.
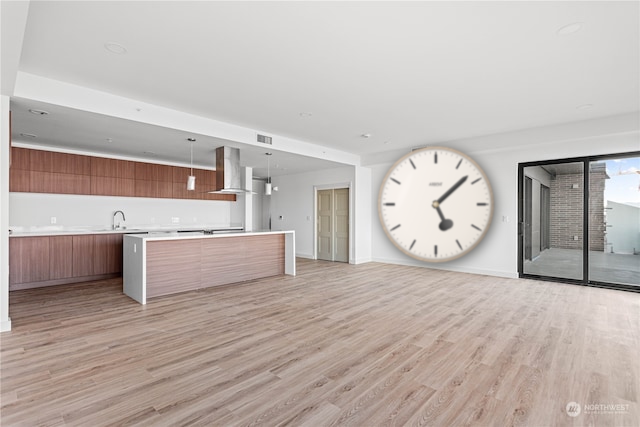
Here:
5,08
